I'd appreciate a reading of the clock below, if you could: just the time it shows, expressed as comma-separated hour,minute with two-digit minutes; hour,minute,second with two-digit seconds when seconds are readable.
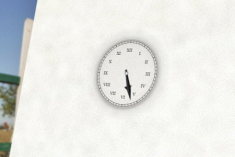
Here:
5,27
